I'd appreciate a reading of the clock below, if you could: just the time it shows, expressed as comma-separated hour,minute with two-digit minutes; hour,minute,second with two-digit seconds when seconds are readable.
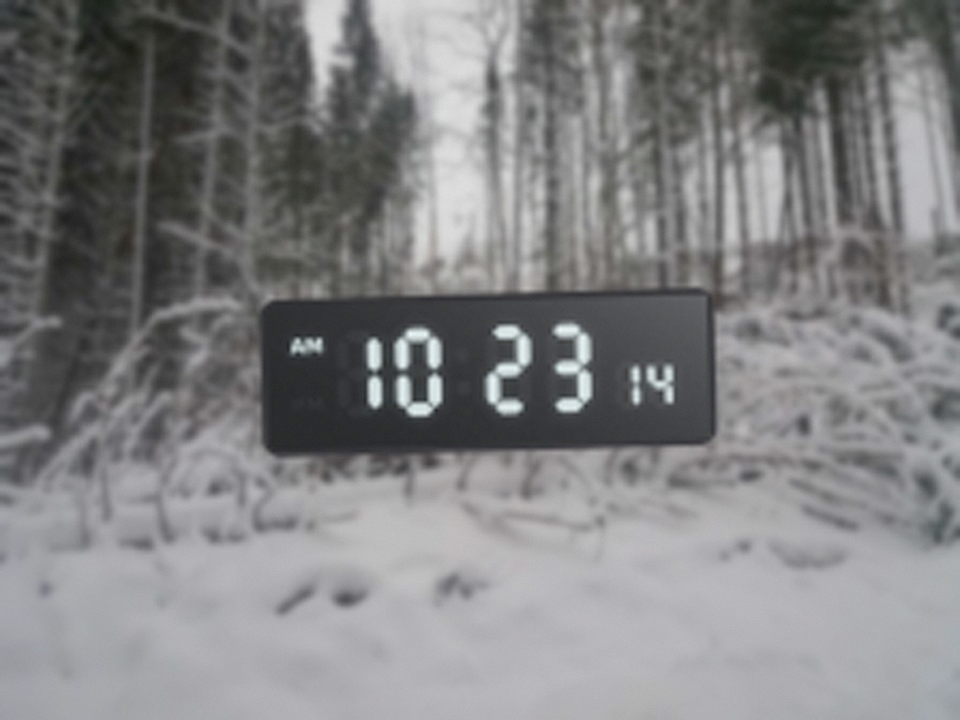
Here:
10,23,14
